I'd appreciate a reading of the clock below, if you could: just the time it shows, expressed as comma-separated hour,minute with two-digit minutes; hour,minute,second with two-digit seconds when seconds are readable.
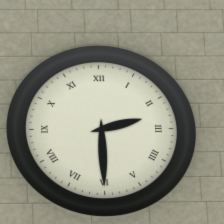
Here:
2,30
